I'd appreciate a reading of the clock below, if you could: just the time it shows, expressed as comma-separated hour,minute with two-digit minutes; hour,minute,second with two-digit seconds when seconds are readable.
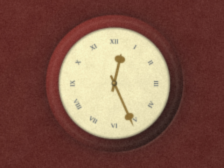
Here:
12,26
